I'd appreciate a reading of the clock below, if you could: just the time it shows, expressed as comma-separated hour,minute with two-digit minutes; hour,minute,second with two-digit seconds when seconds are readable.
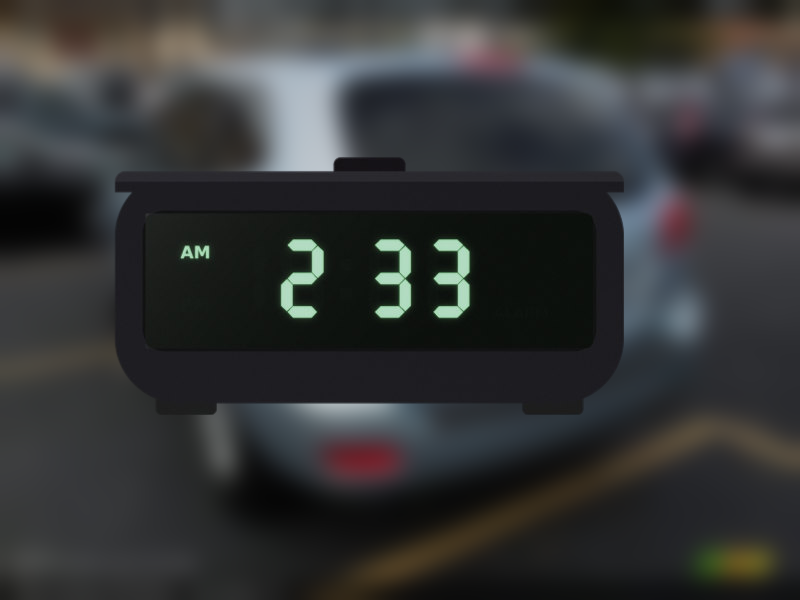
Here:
2,33
